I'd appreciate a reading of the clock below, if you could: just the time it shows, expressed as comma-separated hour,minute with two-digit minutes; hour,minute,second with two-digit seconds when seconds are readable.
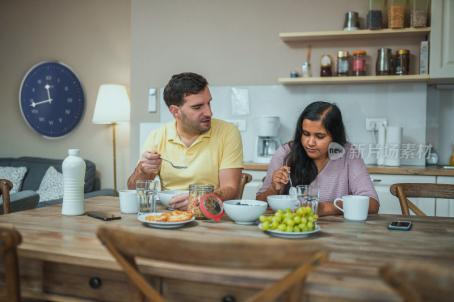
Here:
11,43
